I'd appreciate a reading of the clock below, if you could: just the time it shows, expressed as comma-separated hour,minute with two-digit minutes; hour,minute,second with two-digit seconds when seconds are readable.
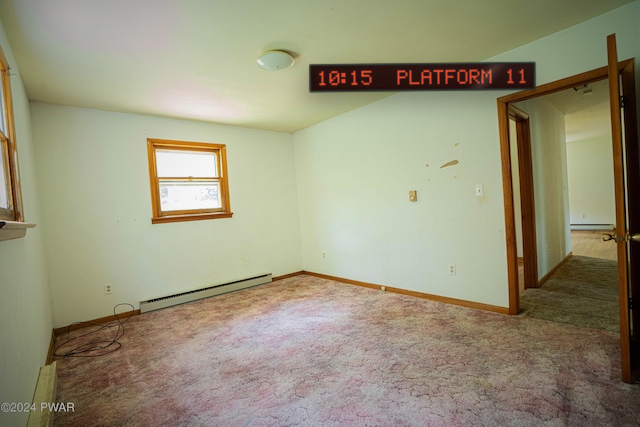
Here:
10,15
